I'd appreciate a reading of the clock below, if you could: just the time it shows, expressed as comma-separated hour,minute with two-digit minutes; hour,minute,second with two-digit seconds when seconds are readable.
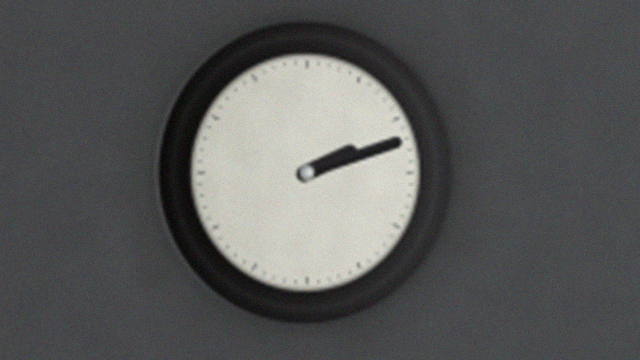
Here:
2,12
